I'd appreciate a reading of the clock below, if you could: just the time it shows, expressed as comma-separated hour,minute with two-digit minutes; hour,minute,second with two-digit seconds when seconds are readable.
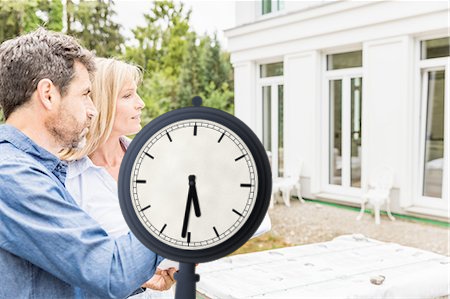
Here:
5,31
